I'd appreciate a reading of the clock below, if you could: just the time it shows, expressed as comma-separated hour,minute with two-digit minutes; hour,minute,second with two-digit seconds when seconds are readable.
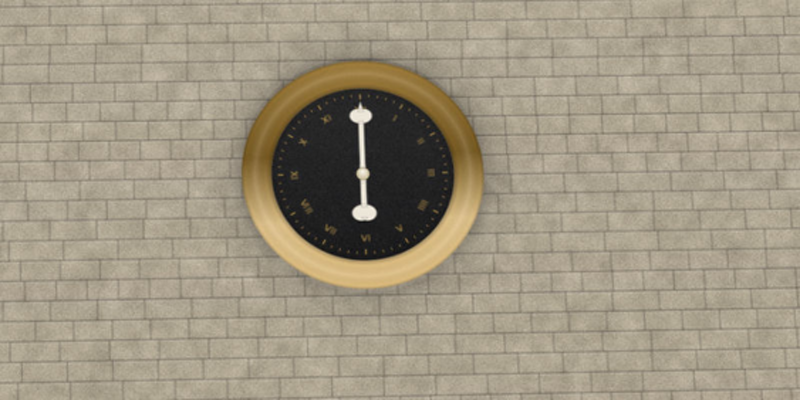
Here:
6,00
